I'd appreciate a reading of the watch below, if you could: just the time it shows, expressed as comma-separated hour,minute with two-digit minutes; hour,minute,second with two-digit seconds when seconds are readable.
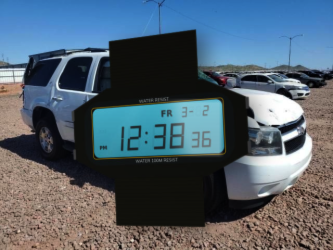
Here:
12,38,36
